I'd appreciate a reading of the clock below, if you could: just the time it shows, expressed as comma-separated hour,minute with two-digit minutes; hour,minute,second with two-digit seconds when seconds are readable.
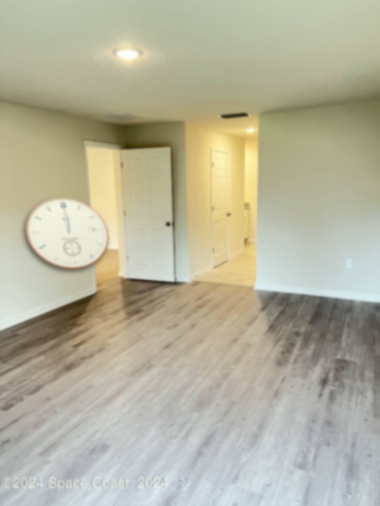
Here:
12,00
